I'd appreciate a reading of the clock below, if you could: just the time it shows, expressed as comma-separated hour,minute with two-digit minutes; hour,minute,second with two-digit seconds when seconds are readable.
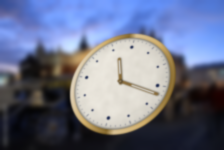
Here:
11,17
